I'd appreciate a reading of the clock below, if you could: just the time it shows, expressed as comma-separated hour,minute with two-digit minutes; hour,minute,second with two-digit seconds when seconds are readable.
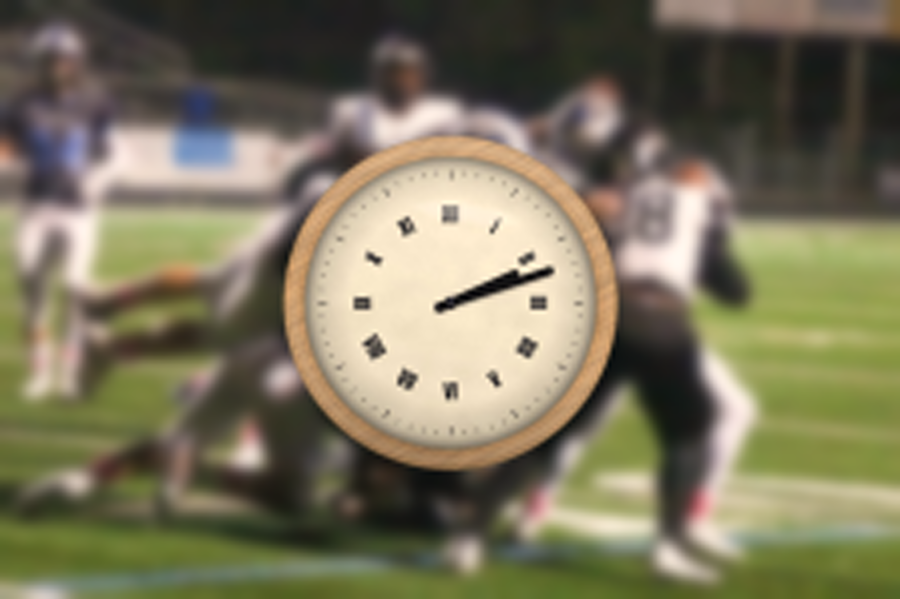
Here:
2,12
